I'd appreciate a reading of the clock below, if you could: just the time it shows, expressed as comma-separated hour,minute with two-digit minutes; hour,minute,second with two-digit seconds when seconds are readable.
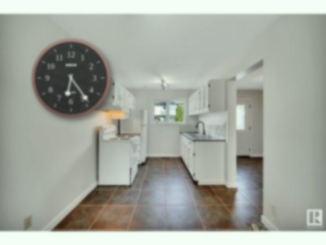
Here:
6,24
